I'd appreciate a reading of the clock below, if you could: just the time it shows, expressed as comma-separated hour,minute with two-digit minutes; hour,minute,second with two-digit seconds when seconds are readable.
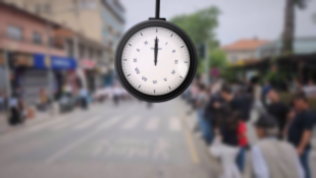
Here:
12,00
